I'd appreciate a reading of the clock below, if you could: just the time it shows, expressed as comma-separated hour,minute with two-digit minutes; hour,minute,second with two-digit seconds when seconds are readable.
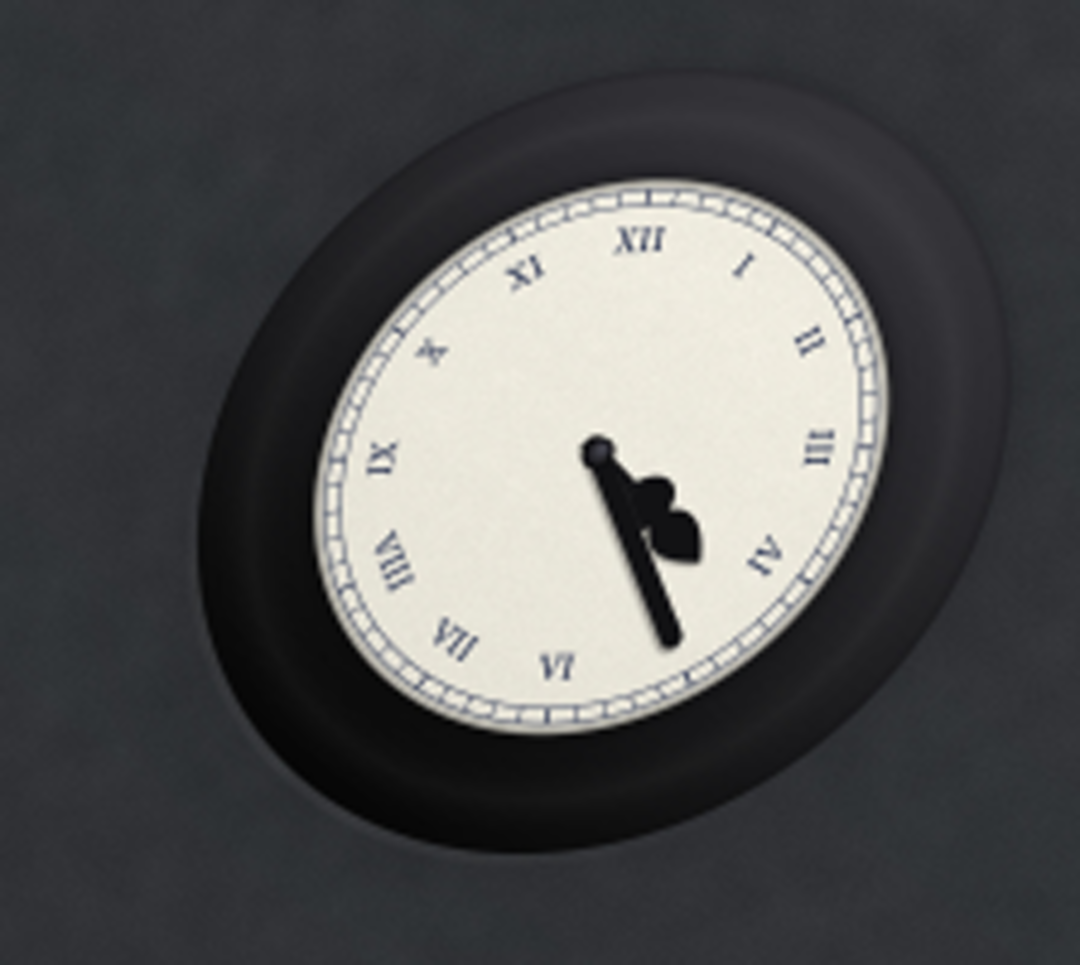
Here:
4,25
